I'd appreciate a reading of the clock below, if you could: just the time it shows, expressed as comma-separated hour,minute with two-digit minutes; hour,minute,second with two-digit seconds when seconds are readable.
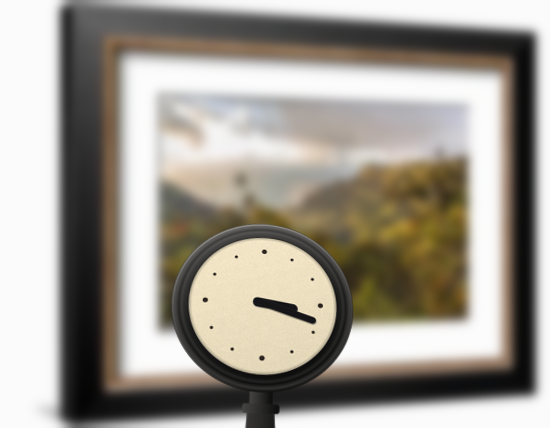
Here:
3,18
